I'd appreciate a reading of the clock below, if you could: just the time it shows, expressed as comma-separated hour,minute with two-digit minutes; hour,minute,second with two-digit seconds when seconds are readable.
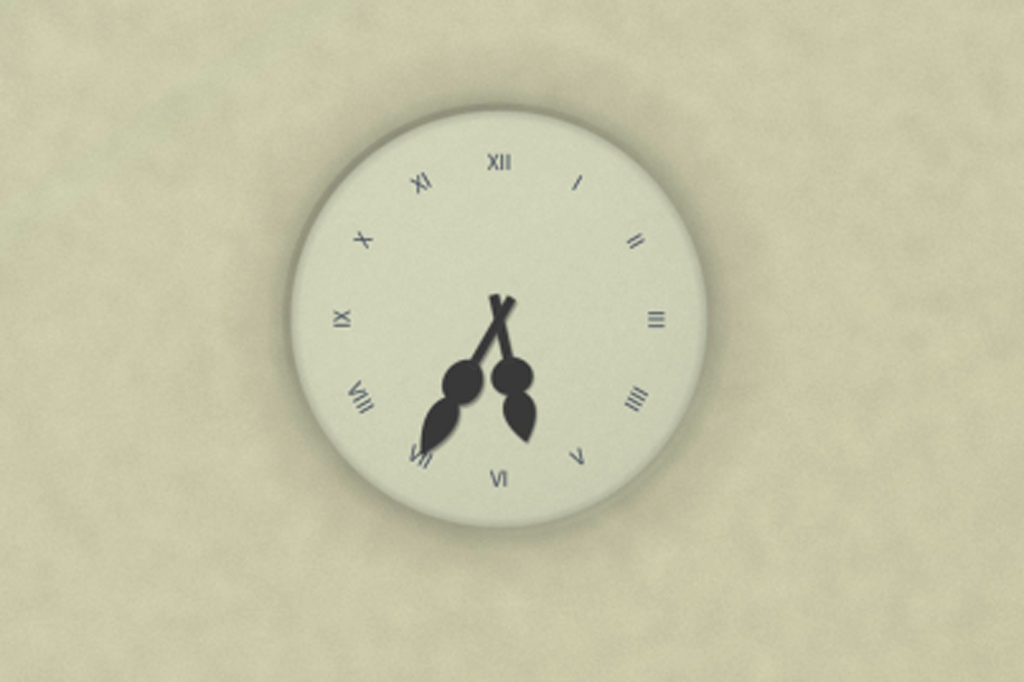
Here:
5,35
